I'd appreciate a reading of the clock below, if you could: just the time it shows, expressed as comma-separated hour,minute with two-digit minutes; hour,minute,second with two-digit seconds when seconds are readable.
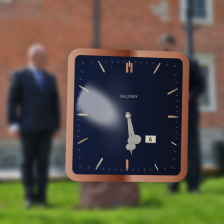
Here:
5,29
